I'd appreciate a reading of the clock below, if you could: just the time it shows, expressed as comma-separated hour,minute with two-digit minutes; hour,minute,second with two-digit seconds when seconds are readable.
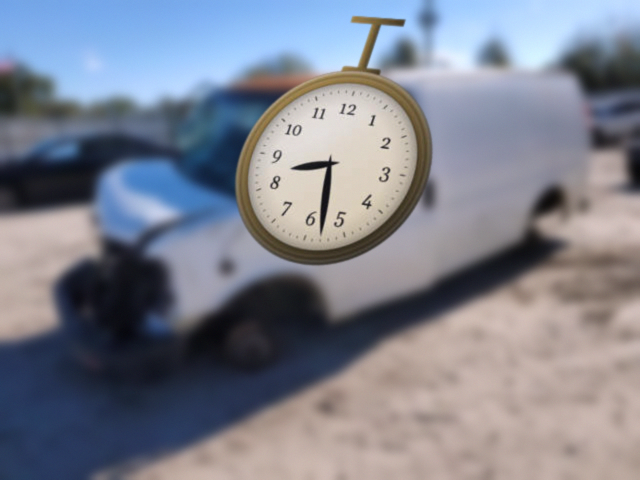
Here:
8,28
